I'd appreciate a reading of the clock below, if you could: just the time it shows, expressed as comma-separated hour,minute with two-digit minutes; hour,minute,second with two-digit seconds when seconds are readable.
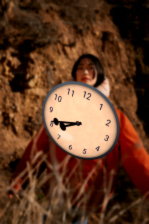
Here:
7,41
